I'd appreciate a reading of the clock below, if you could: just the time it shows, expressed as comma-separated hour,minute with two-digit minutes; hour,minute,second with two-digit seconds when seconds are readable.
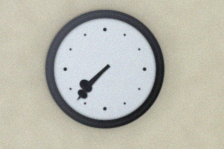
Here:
7,37
